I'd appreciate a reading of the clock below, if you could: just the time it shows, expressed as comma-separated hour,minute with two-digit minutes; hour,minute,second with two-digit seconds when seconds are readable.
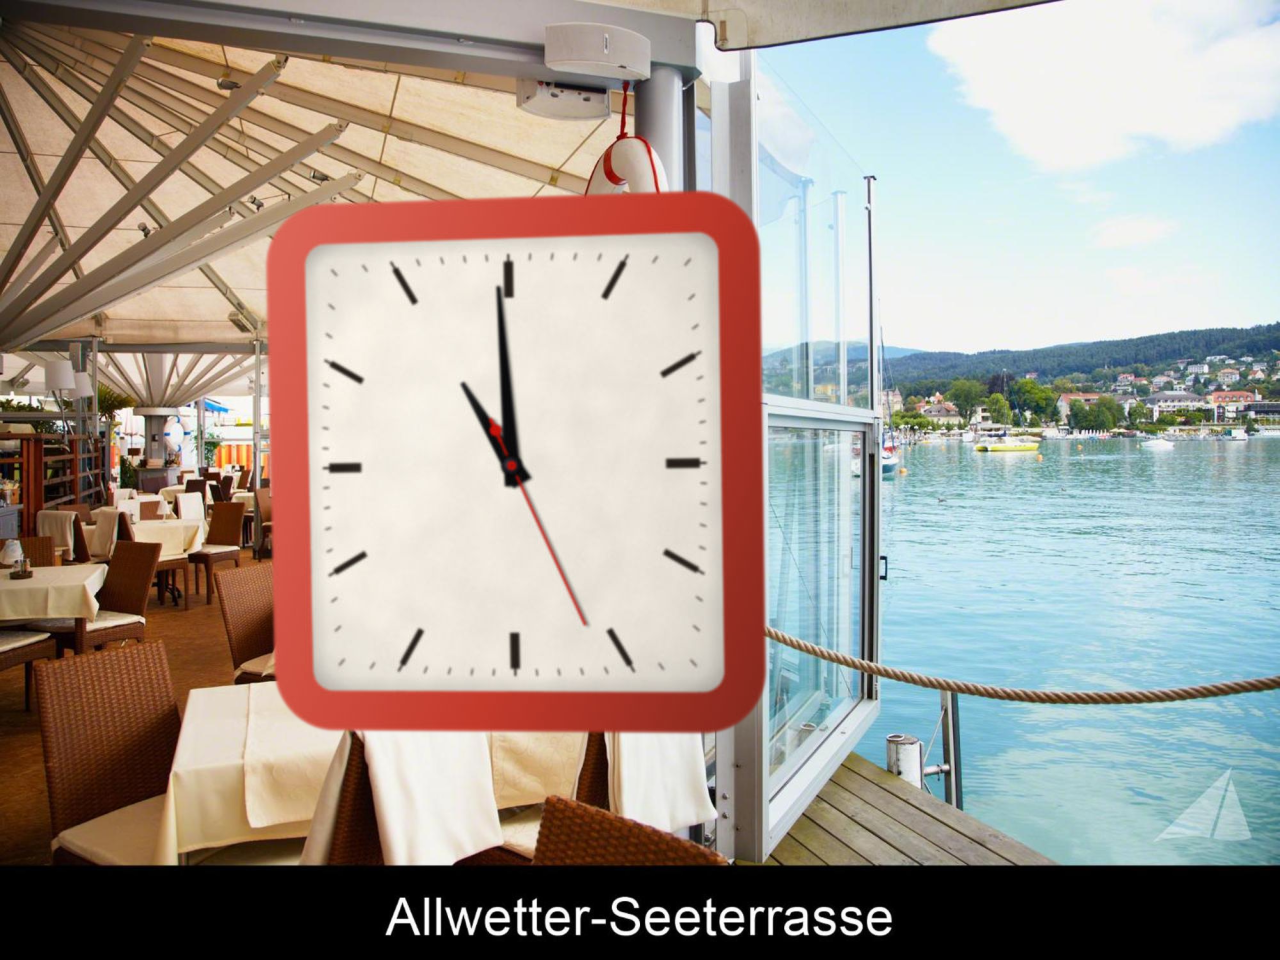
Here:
10,59,26
